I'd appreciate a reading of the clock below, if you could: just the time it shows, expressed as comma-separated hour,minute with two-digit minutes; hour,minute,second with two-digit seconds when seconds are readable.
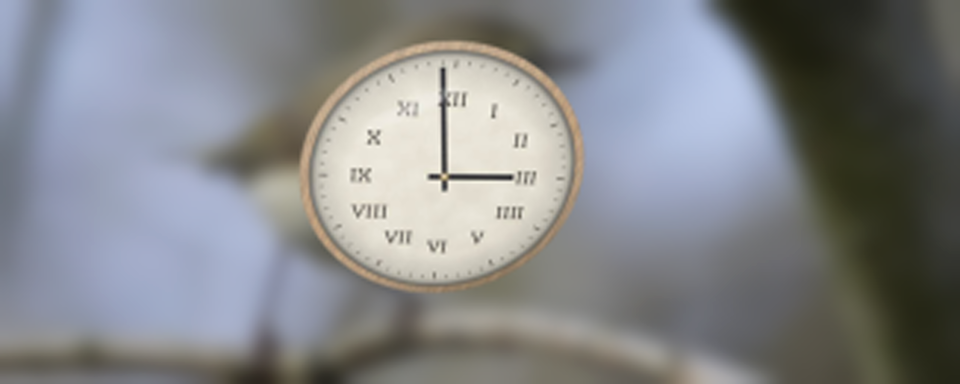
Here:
2,59
